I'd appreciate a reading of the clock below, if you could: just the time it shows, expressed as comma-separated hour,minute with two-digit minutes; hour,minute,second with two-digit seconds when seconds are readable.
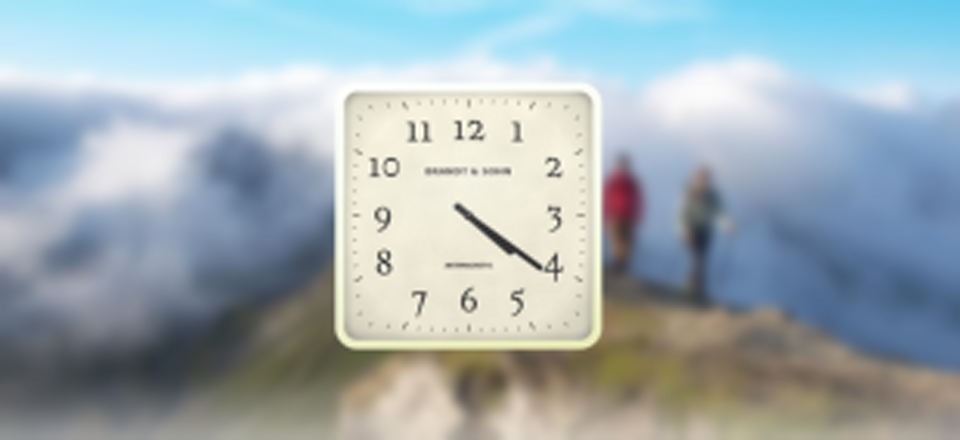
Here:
4,21
